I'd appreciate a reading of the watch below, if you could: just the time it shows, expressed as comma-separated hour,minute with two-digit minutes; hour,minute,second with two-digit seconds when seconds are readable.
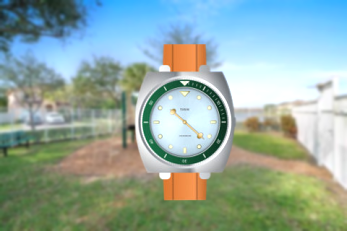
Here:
10,22
